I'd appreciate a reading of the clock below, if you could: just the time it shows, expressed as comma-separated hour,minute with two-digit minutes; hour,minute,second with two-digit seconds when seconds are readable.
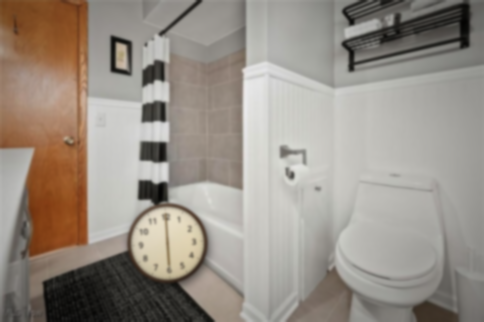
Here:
6,00
